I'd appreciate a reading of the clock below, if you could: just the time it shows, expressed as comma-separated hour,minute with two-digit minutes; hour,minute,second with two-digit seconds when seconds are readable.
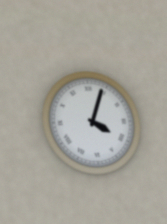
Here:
4,04
